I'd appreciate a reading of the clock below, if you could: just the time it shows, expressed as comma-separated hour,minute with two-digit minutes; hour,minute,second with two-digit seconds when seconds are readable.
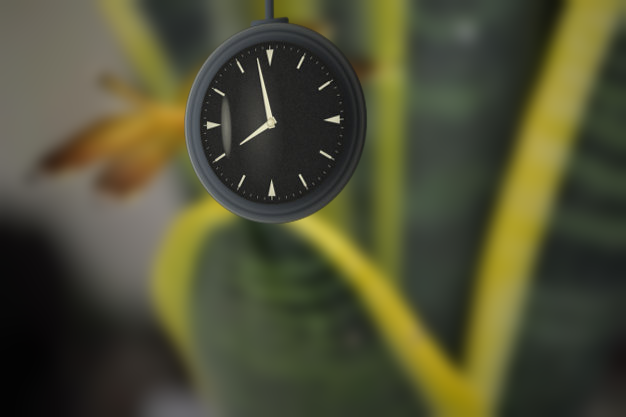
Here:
7,58
